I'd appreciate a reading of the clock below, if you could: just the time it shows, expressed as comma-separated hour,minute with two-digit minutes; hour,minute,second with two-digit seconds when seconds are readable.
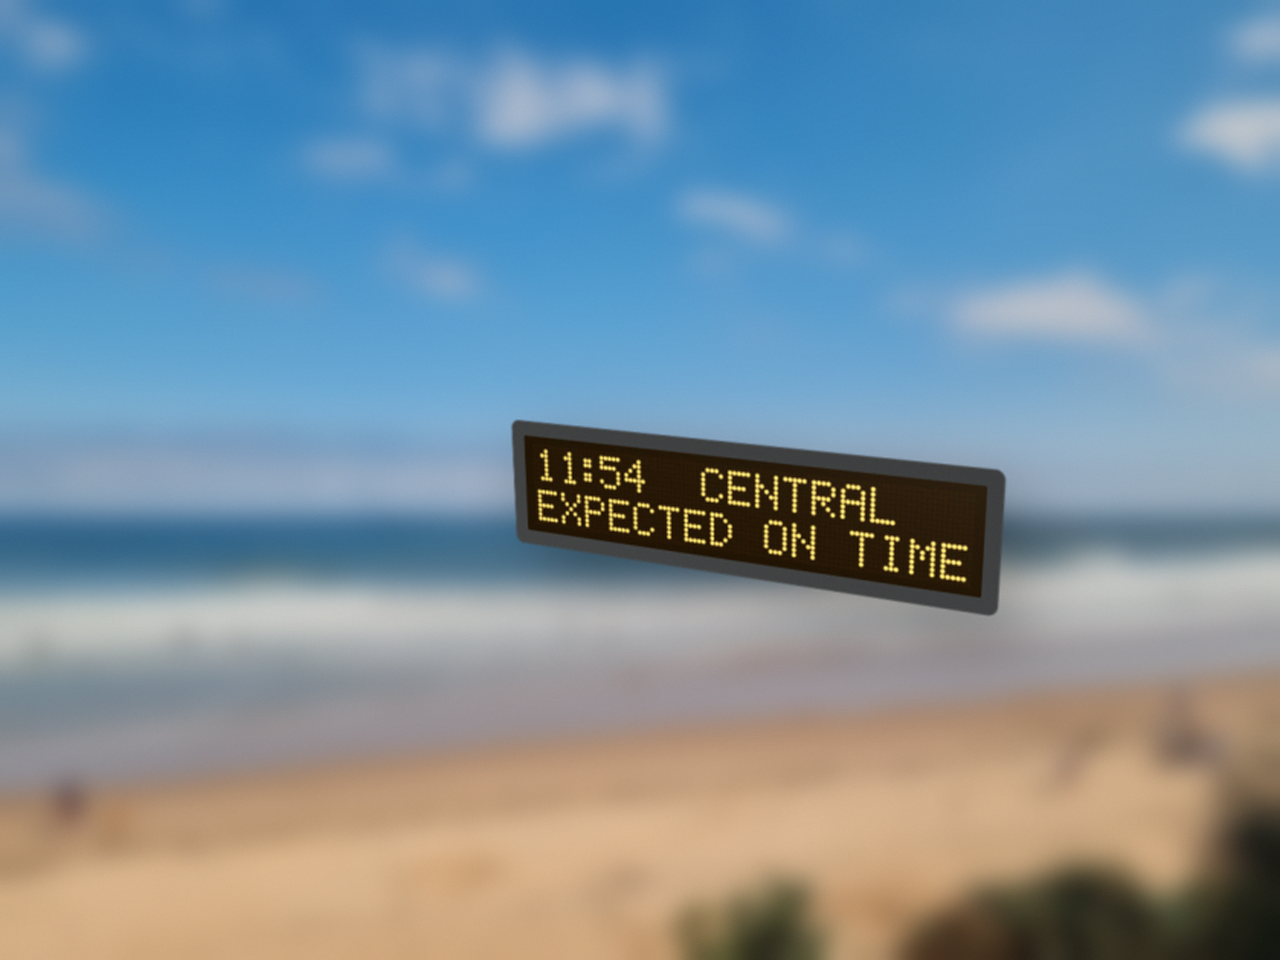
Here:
11,54
